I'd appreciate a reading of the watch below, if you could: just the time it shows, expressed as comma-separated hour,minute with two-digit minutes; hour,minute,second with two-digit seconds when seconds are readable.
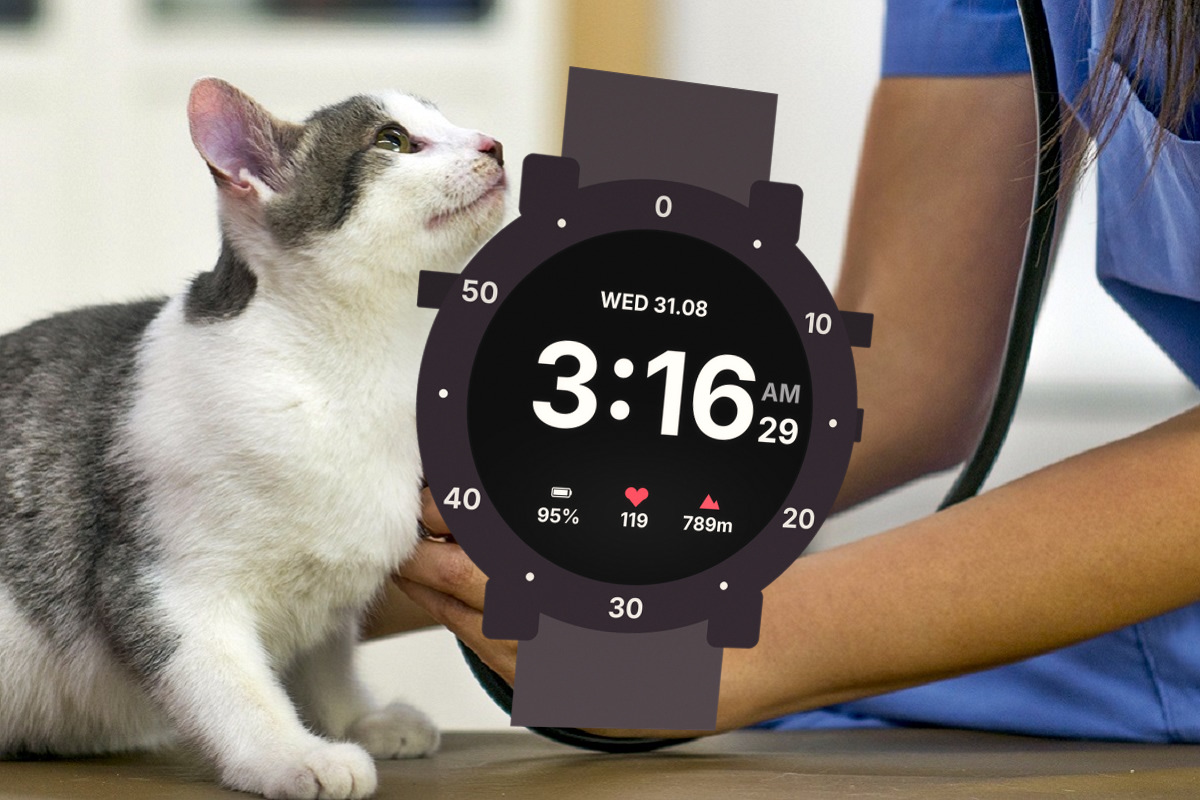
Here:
3,16,29
